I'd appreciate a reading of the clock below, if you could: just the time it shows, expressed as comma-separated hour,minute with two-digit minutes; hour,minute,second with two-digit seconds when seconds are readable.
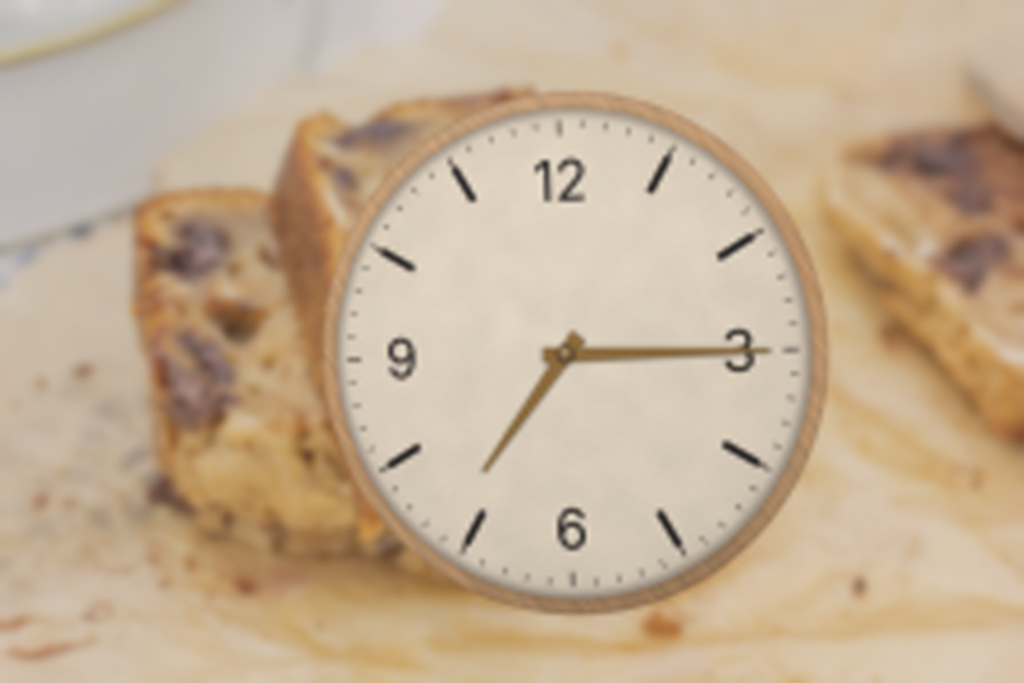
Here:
7,15
